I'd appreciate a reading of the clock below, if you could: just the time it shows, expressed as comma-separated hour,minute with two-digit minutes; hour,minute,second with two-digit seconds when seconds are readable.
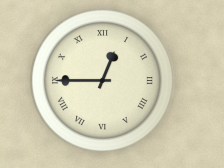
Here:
12,45
